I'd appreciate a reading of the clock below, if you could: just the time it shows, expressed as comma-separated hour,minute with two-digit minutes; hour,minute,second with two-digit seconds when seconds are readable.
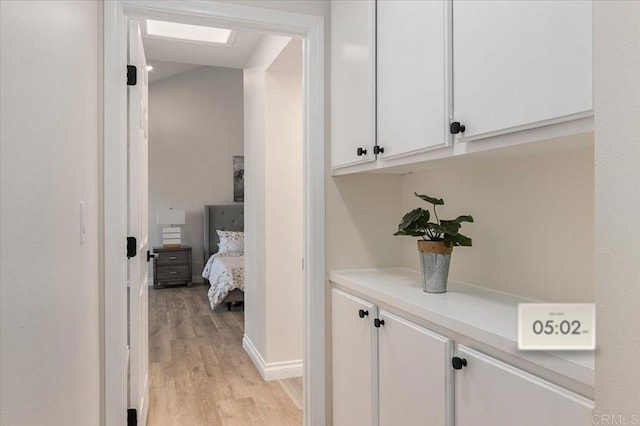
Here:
5,02
